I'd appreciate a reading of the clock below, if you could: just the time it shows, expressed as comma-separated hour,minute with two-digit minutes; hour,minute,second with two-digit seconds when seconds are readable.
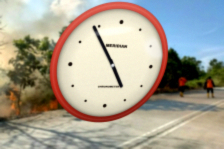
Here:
4,54
